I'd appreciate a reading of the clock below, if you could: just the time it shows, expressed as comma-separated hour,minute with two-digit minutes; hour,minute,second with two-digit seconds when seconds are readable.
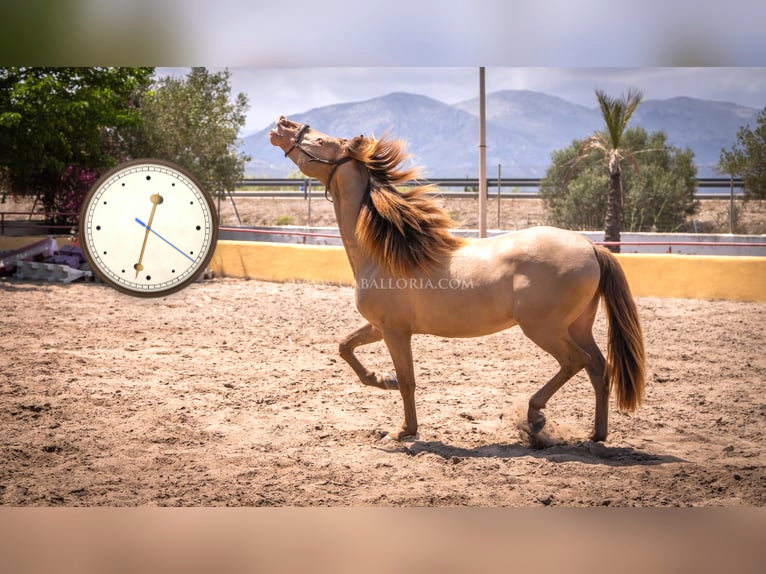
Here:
12,32,21
